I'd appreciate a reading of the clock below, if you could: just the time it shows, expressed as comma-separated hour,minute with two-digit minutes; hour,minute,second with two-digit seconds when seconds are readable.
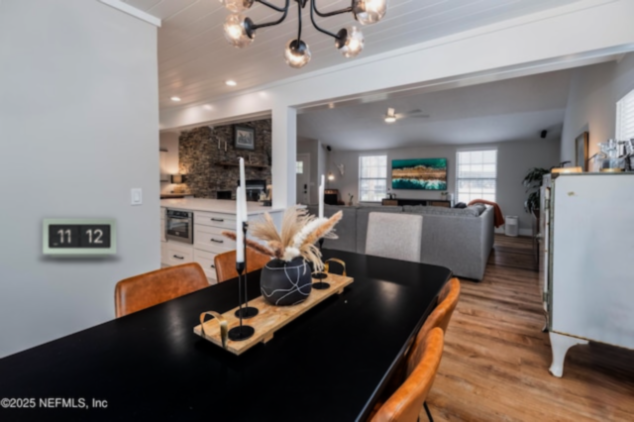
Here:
11,12
